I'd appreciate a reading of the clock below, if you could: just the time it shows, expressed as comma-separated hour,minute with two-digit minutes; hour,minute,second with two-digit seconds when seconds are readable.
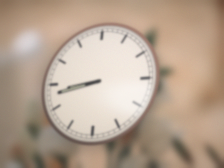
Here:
8,43
